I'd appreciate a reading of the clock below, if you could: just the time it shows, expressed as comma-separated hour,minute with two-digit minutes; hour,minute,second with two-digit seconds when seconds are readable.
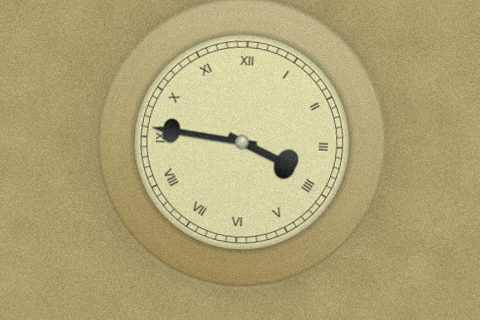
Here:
3,46
